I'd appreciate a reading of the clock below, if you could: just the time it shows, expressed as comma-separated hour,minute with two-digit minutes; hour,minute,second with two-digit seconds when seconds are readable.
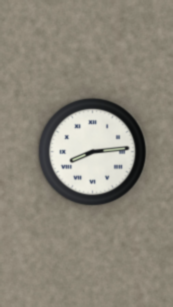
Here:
8,14
